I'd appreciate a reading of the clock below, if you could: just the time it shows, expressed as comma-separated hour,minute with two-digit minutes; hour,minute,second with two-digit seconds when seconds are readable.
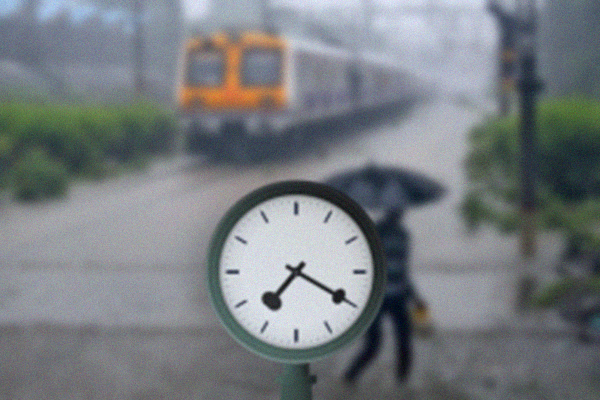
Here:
7,20
